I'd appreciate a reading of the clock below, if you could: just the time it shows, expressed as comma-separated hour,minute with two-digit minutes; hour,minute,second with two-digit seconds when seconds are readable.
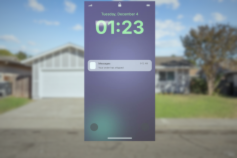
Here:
1,23
